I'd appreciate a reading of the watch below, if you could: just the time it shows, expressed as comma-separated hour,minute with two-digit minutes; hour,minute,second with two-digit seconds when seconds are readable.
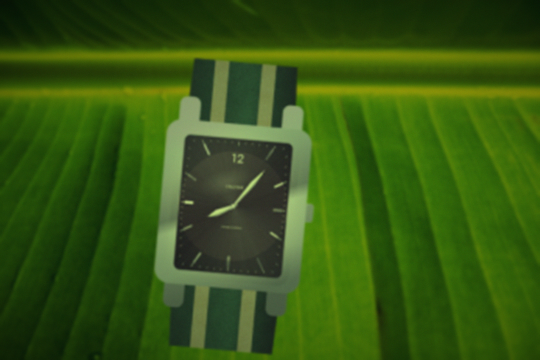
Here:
8,06
